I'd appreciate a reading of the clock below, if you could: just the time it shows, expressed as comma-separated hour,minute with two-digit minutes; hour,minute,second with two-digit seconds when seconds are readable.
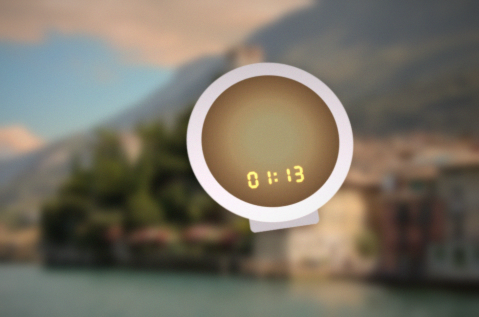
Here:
1,13
